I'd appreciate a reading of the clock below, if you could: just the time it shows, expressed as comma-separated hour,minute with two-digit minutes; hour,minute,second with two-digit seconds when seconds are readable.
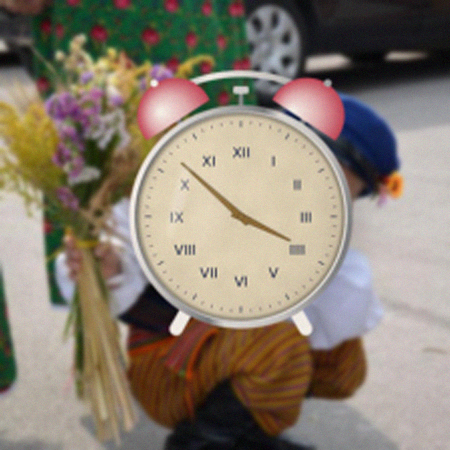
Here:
3,52
